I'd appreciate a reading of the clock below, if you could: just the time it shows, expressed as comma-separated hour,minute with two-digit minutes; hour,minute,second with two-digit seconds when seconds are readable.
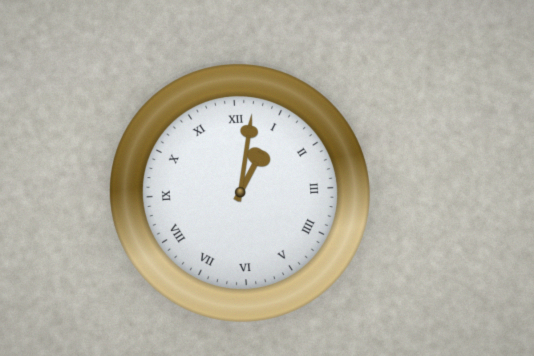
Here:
1,02
